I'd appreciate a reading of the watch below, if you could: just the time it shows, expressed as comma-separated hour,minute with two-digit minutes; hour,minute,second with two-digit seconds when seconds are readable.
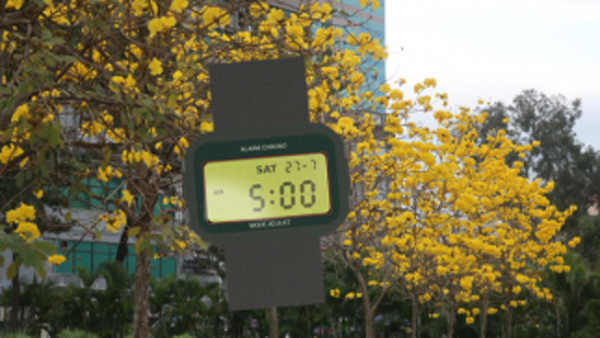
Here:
5,00
